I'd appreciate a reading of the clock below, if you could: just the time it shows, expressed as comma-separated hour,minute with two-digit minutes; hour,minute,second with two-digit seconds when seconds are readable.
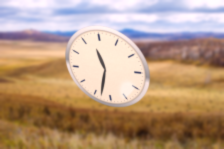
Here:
11,33
